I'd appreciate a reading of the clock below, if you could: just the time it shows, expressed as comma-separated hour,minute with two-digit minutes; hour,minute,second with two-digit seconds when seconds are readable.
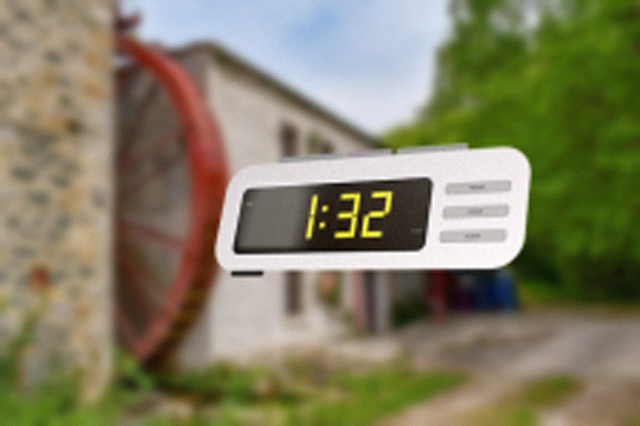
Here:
1,32
